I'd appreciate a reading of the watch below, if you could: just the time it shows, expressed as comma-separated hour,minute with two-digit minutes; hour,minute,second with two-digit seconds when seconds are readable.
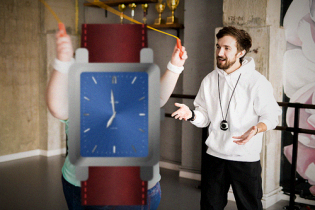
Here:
6,59
